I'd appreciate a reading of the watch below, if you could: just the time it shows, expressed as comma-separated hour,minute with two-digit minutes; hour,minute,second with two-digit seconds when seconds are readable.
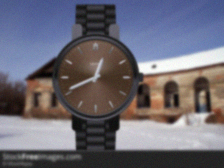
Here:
12,41
